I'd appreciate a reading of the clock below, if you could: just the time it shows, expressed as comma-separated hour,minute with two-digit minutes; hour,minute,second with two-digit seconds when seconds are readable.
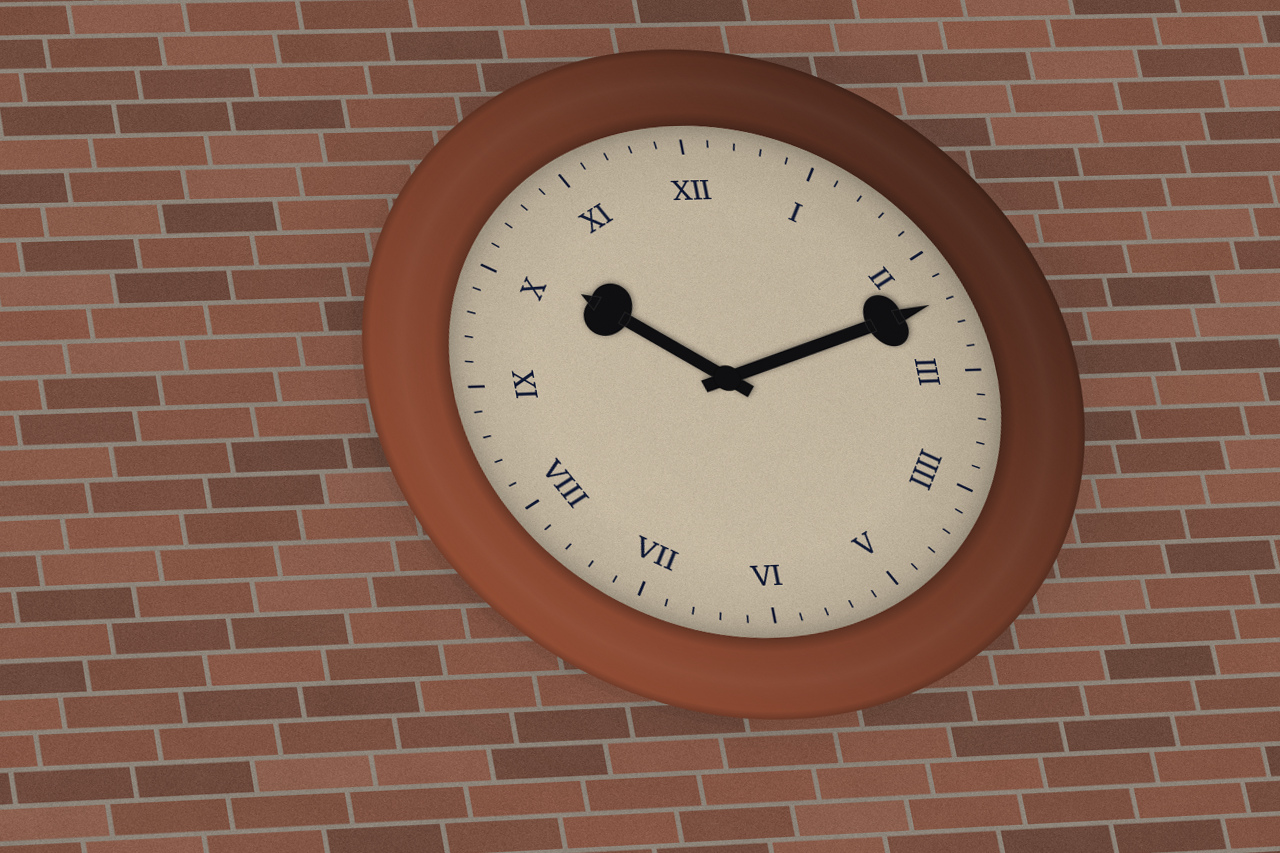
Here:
10,12
